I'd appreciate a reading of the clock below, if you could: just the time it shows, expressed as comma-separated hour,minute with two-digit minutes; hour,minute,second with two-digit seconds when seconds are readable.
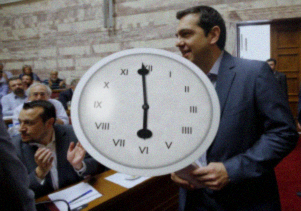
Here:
5,59
